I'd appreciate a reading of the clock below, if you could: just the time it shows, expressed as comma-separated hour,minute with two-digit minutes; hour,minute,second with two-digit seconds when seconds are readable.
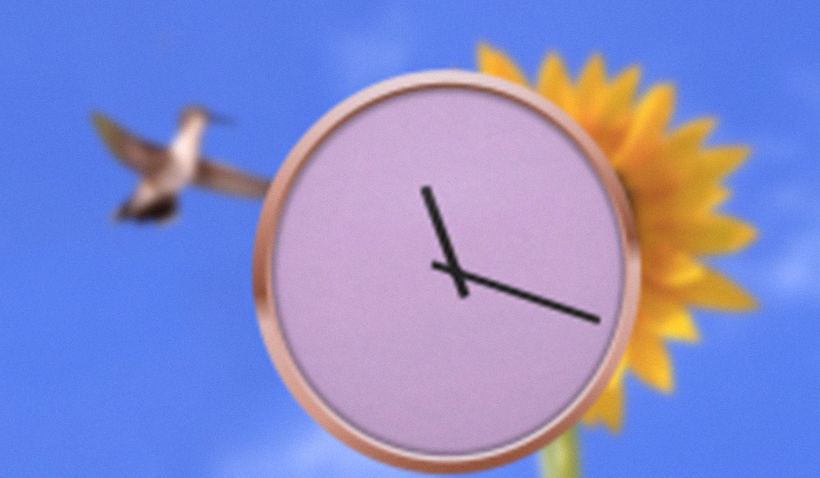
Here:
11,18
